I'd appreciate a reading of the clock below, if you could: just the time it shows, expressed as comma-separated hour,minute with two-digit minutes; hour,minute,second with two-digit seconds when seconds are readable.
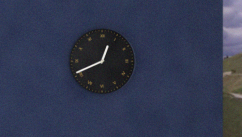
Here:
12,41
